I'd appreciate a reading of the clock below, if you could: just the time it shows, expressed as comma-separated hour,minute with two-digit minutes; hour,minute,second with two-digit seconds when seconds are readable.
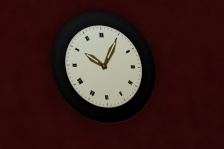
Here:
10,05
